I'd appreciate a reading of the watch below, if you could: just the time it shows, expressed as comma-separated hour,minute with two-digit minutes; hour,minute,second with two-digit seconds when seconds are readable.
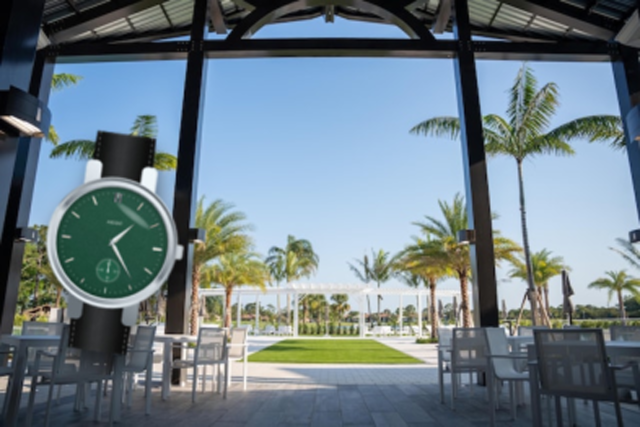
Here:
1,24
